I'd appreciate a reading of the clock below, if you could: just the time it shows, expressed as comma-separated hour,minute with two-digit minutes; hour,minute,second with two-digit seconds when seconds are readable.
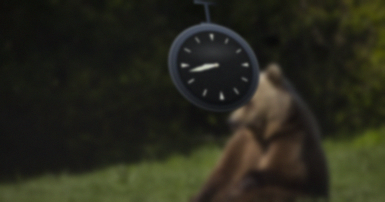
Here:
8,43
